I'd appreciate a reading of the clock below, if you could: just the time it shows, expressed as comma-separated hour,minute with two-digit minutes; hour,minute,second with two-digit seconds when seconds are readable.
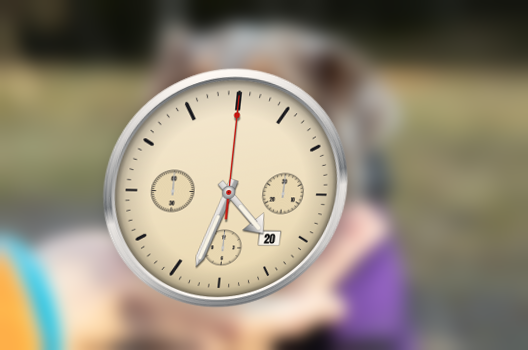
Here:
4,33
